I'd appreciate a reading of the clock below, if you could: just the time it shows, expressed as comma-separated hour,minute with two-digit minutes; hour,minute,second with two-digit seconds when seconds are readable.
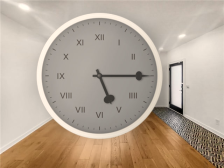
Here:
5,15
